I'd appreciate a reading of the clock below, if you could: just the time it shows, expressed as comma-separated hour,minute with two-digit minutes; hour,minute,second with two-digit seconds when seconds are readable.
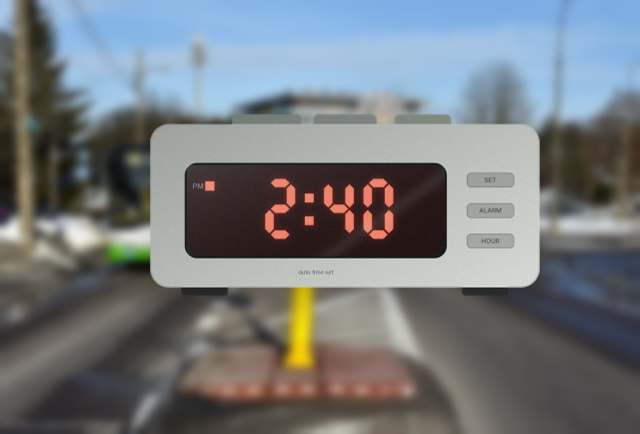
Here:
2,40
